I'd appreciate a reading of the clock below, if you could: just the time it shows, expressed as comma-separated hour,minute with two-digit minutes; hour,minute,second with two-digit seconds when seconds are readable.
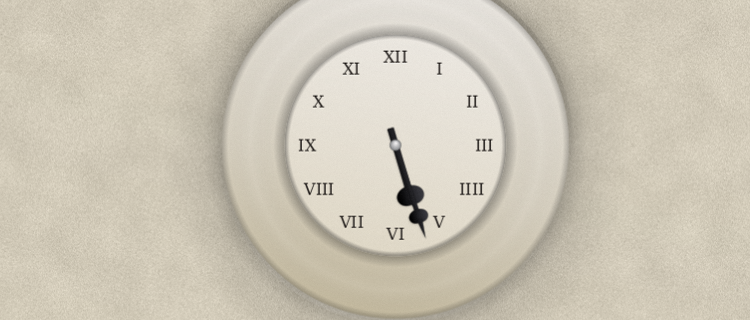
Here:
5,27
